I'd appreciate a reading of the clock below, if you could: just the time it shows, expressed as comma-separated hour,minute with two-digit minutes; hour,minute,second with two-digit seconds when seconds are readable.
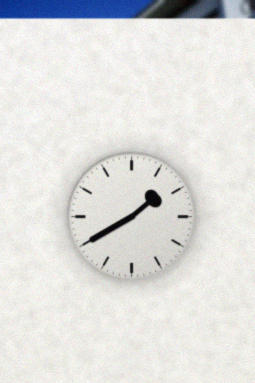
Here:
1,40
